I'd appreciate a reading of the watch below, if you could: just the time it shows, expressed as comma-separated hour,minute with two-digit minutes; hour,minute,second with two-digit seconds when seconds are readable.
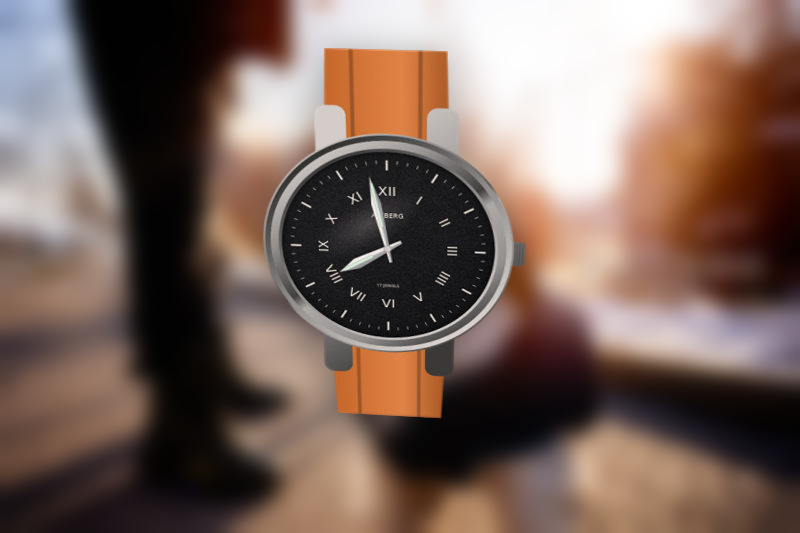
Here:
7,58
